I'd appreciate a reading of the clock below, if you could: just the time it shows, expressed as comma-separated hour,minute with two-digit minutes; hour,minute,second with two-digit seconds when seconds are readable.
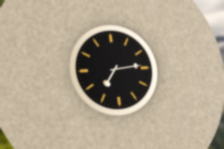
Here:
7,14
